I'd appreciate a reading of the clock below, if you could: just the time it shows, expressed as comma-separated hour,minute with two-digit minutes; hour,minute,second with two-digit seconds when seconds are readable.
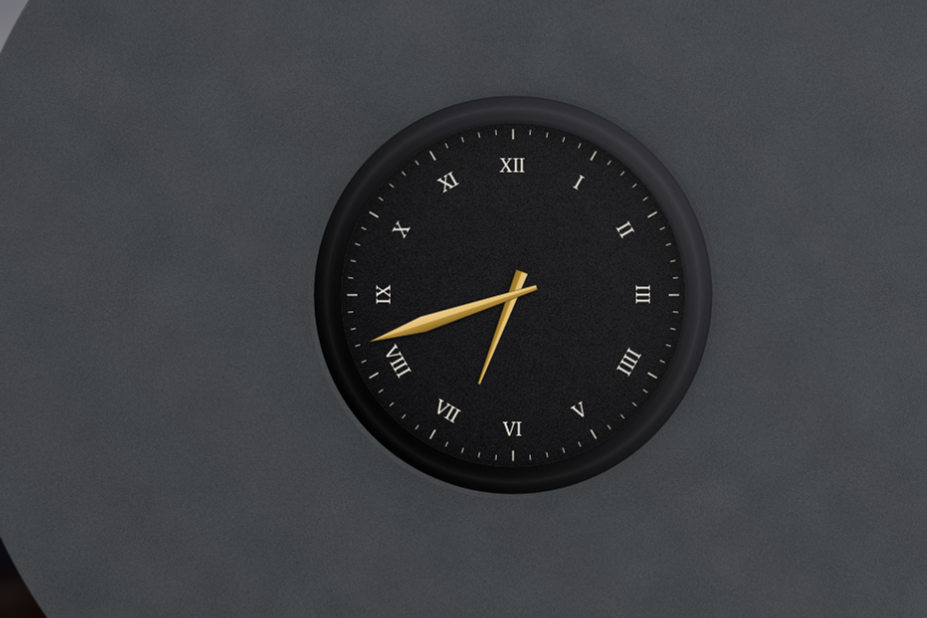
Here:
6,42
